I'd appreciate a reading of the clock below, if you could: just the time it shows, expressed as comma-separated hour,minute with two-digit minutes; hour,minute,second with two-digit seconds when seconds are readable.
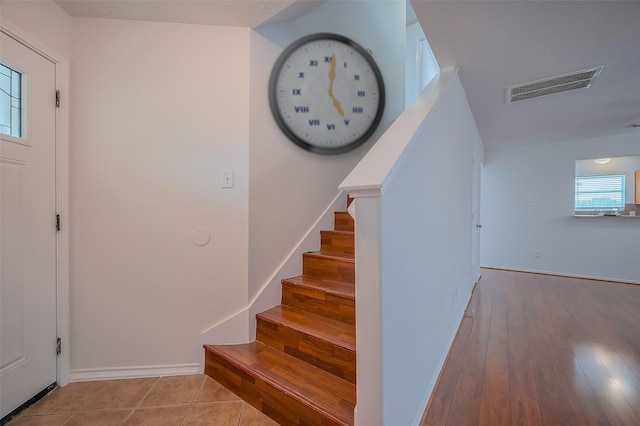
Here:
5,01
